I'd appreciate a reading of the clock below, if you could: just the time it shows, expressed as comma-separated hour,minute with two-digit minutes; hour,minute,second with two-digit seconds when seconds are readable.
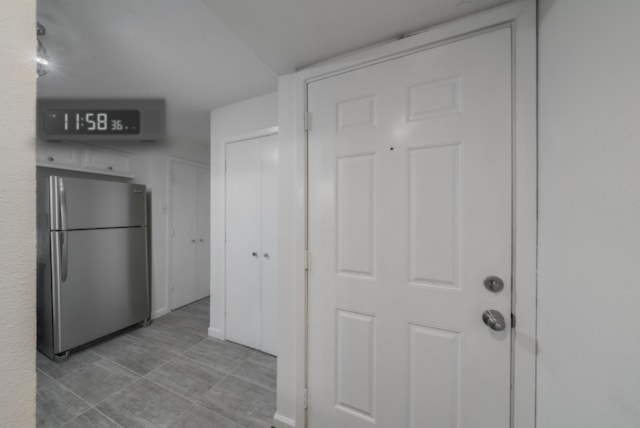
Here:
11,58
